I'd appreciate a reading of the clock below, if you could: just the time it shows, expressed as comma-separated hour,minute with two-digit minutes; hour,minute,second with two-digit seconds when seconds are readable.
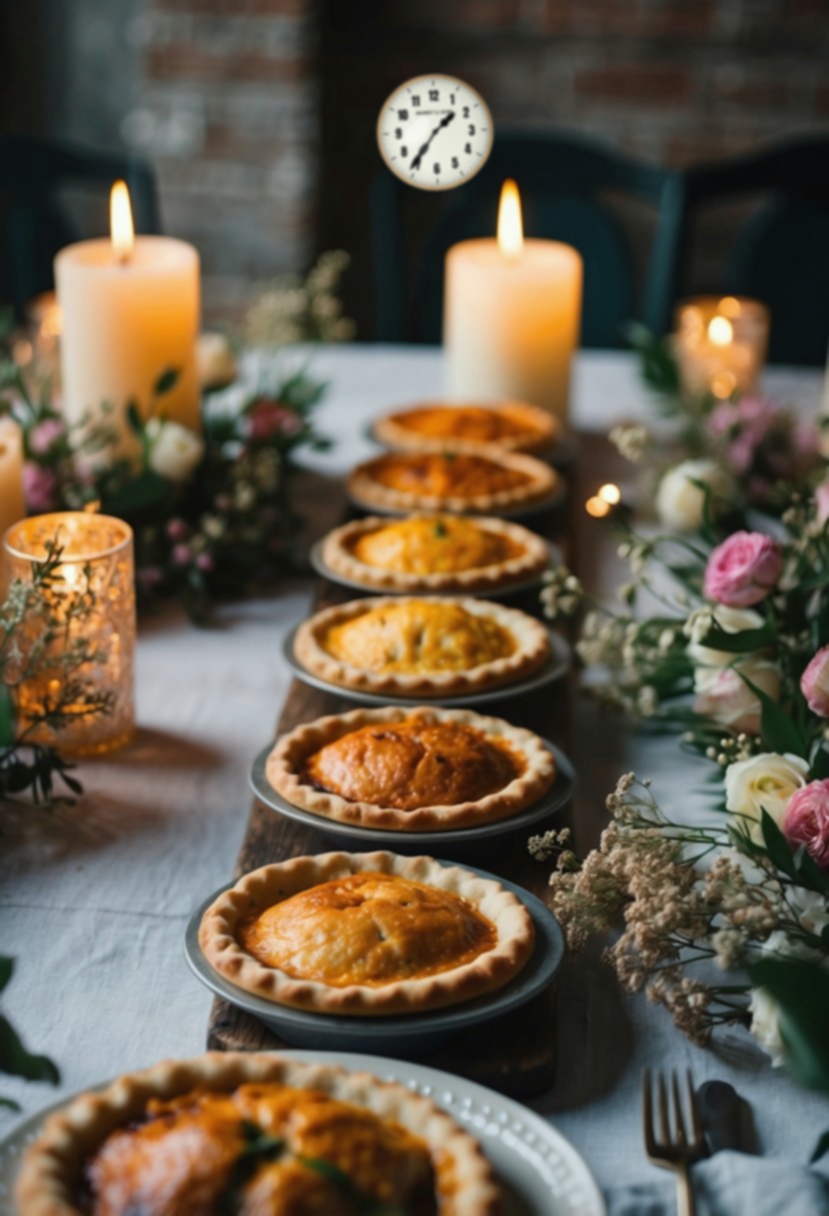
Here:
1,36
